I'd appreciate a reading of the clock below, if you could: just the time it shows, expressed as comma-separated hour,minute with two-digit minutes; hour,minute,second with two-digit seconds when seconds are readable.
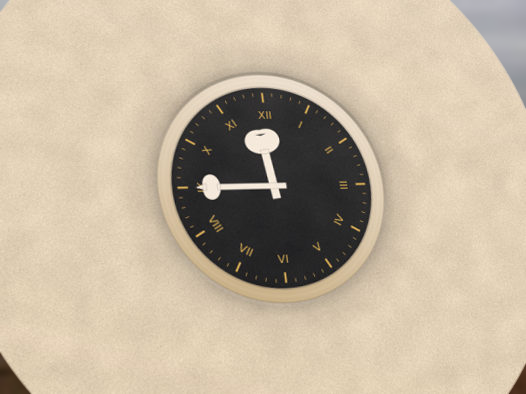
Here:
11,45
